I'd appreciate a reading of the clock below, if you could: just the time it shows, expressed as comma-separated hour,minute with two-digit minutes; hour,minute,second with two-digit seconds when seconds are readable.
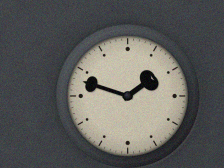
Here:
1,48
